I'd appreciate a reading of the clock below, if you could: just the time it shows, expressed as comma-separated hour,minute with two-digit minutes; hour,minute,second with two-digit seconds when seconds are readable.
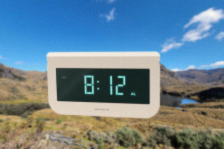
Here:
8,12
